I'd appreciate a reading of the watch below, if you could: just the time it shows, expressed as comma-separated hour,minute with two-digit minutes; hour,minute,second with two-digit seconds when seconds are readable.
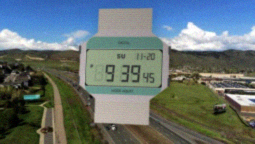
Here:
9,39,45
